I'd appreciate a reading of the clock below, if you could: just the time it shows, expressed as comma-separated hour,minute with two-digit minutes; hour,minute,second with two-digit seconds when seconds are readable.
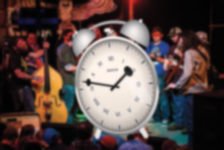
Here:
1,47
